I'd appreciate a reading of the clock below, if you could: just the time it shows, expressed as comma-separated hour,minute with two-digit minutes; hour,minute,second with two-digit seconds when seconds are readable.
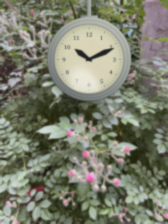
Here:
10,11
